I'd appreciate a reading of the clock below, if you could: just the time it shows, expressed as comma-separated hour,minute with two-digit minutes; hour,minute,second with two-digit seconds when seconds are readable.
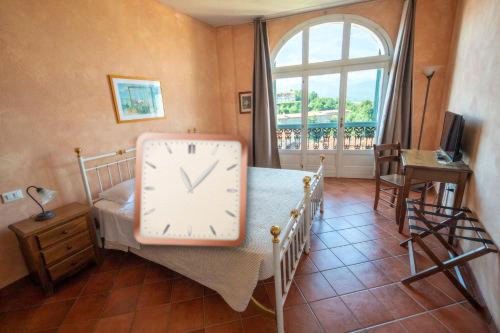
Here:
11,07
